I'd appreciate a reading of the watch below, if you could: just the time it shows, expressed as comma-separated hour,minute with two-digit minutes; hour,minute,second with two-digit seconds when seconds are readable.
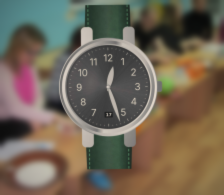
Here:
12,27
